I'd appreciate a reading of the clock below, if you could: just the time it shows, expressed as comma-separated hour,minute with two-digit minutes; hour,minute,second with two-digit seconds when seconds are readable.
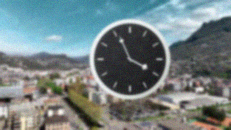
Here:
3,56
